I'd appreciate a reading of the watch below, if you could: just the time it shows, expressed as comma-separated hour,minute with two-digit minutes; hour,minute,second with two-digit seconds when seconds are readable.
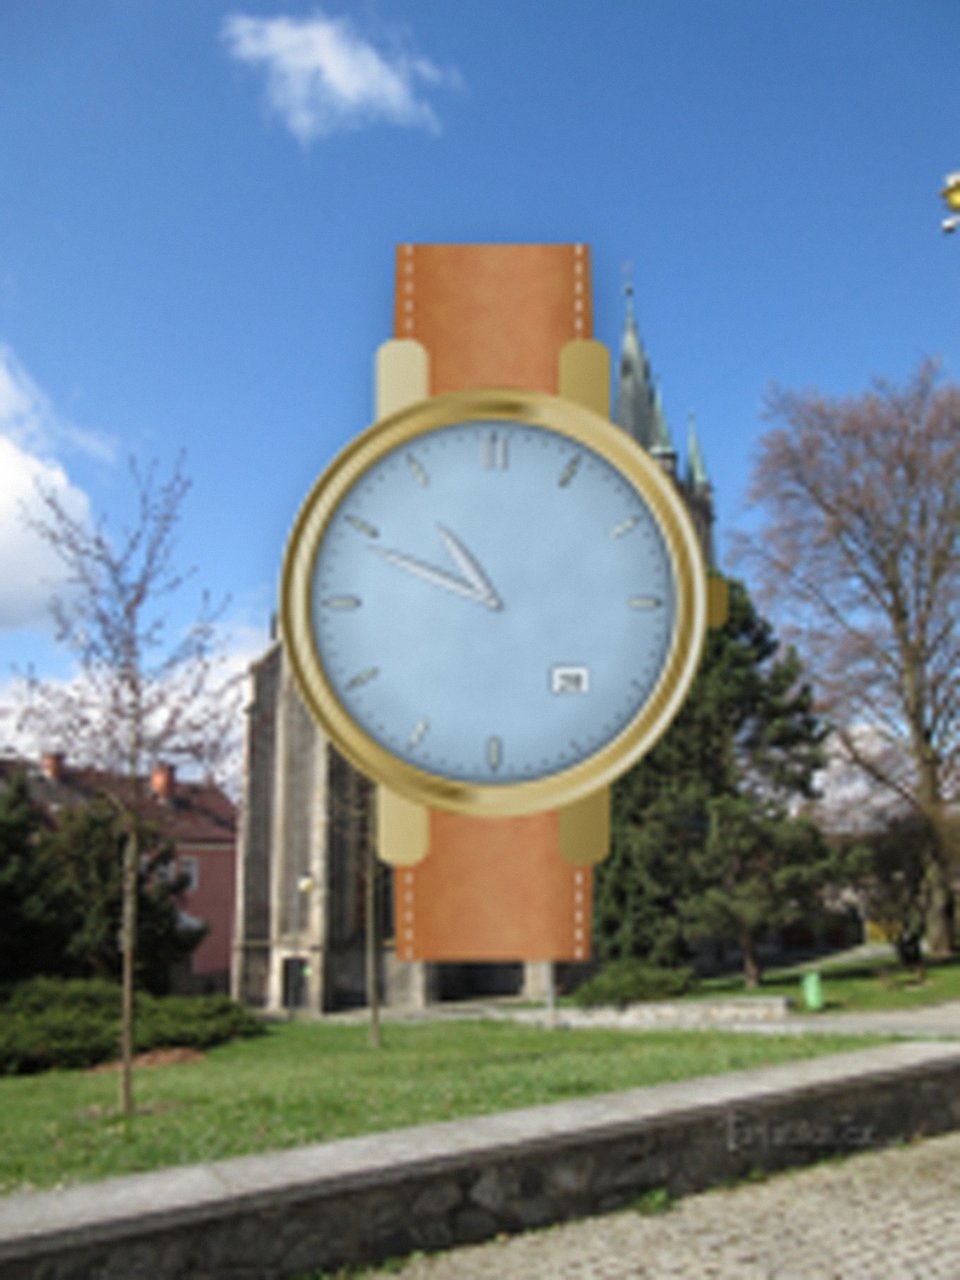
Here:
10,49
